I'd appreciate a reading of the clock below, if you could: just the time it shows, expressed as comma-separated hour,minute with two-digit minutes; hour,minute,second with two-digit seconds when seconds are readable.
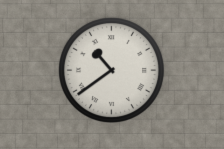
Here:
10,39
